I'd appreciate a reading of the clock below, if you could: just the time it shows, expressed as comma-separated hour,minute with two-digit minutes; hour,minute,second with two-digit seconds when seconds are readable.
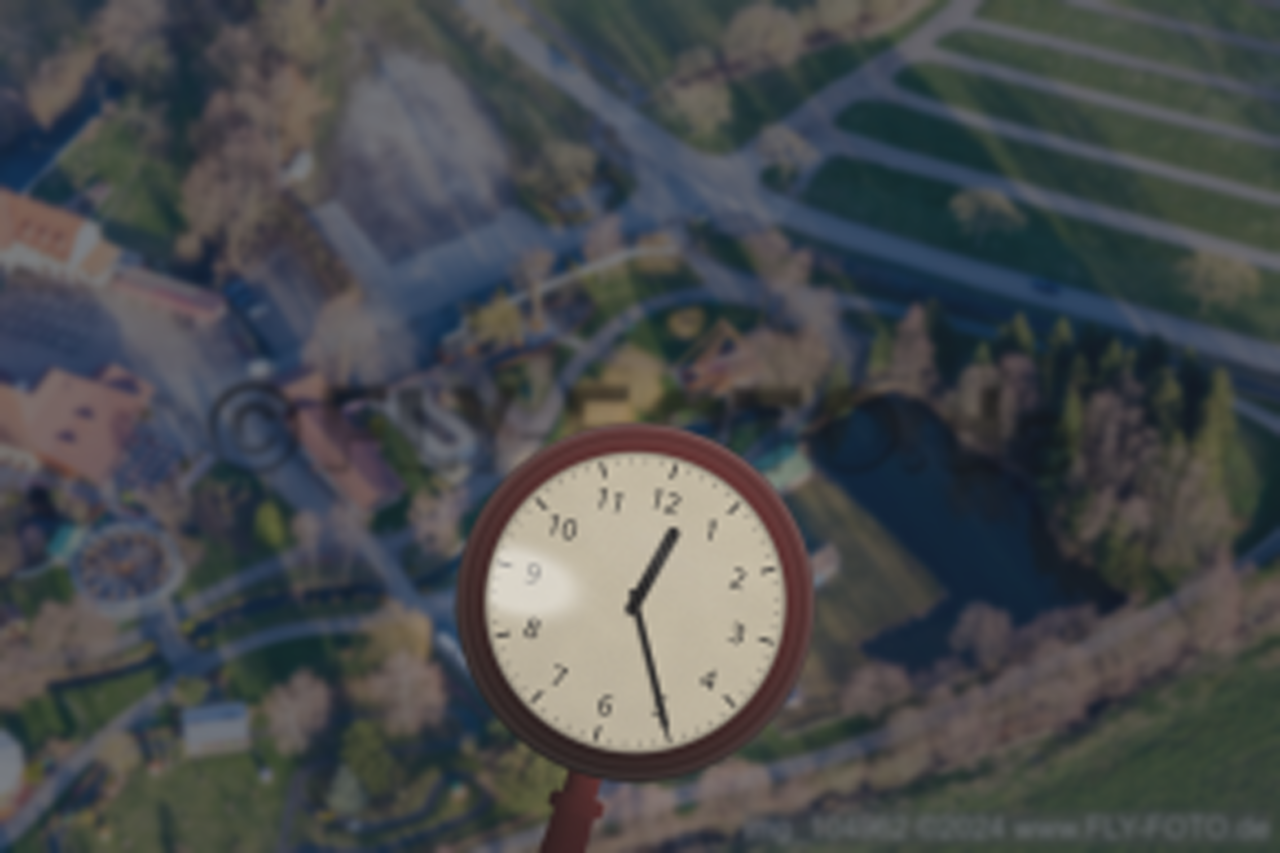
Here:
12,25
